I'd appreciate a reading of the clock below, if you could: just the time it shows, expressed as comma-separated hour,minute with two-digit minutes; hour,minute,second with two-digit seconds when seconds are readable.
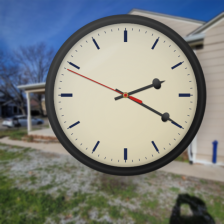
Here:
2,19,49
